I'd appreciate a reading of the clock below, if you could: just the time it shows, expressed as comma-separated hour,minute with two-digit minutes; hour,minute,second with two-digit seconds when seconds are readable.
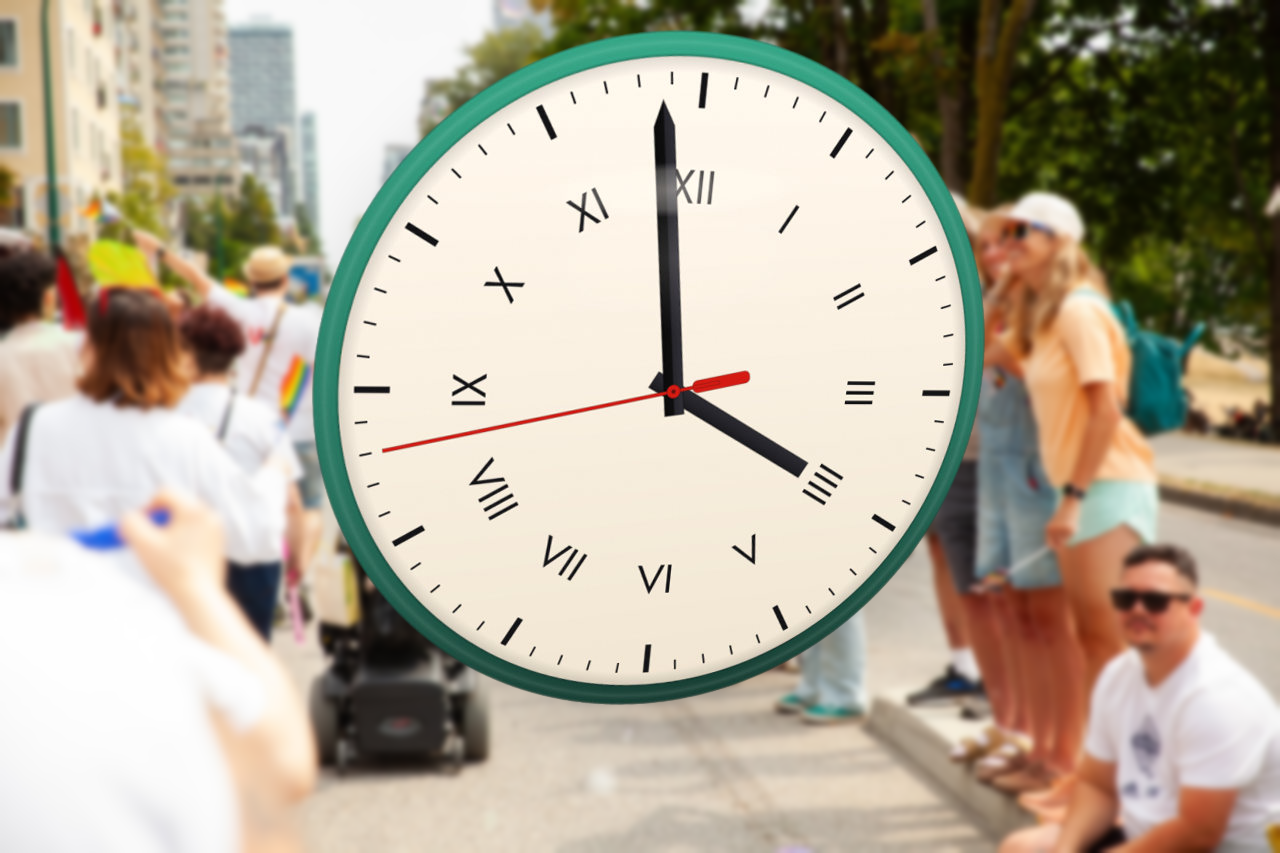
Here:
3,58,43
